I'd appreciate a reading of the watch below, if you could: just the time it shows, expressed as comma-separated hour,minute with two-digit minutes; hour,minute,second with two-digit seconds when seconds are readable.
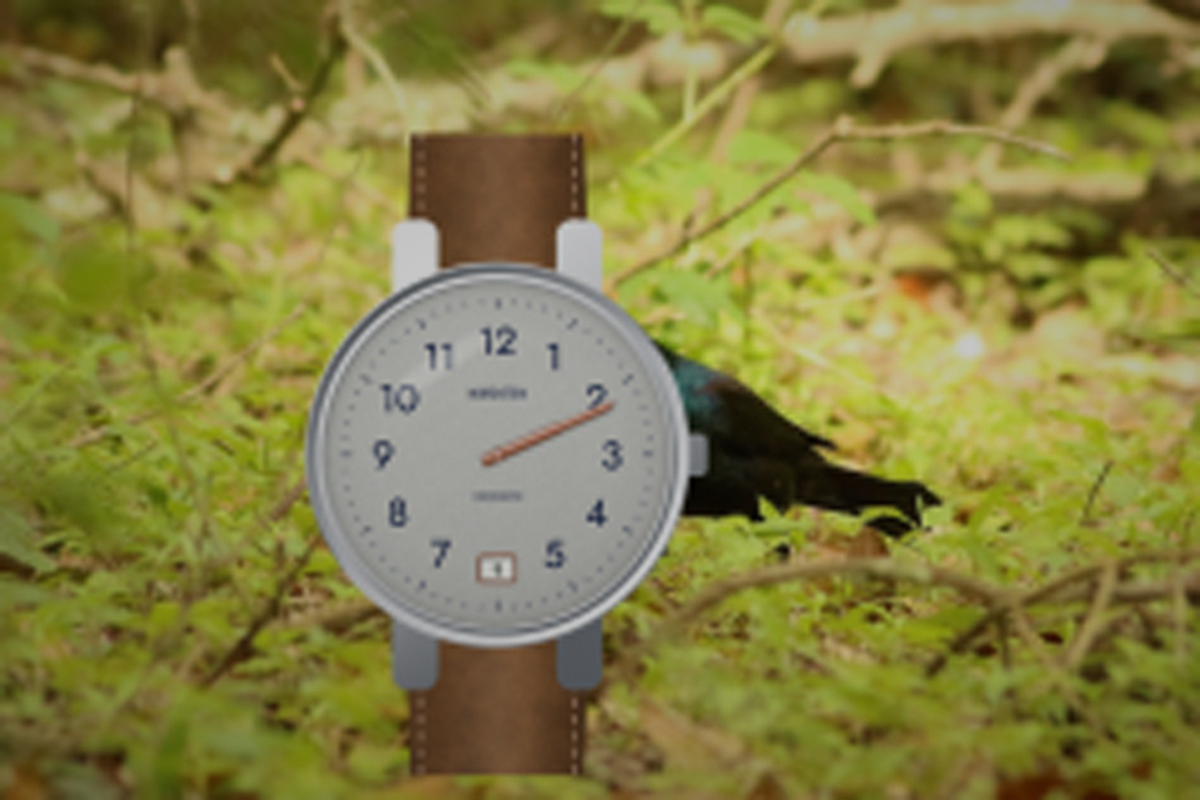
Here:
2,11
